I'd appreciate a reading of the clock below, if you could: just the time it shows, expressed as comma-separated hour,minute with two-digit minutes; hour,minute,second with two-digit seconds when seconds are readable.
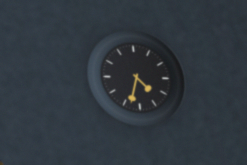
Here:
4,33
